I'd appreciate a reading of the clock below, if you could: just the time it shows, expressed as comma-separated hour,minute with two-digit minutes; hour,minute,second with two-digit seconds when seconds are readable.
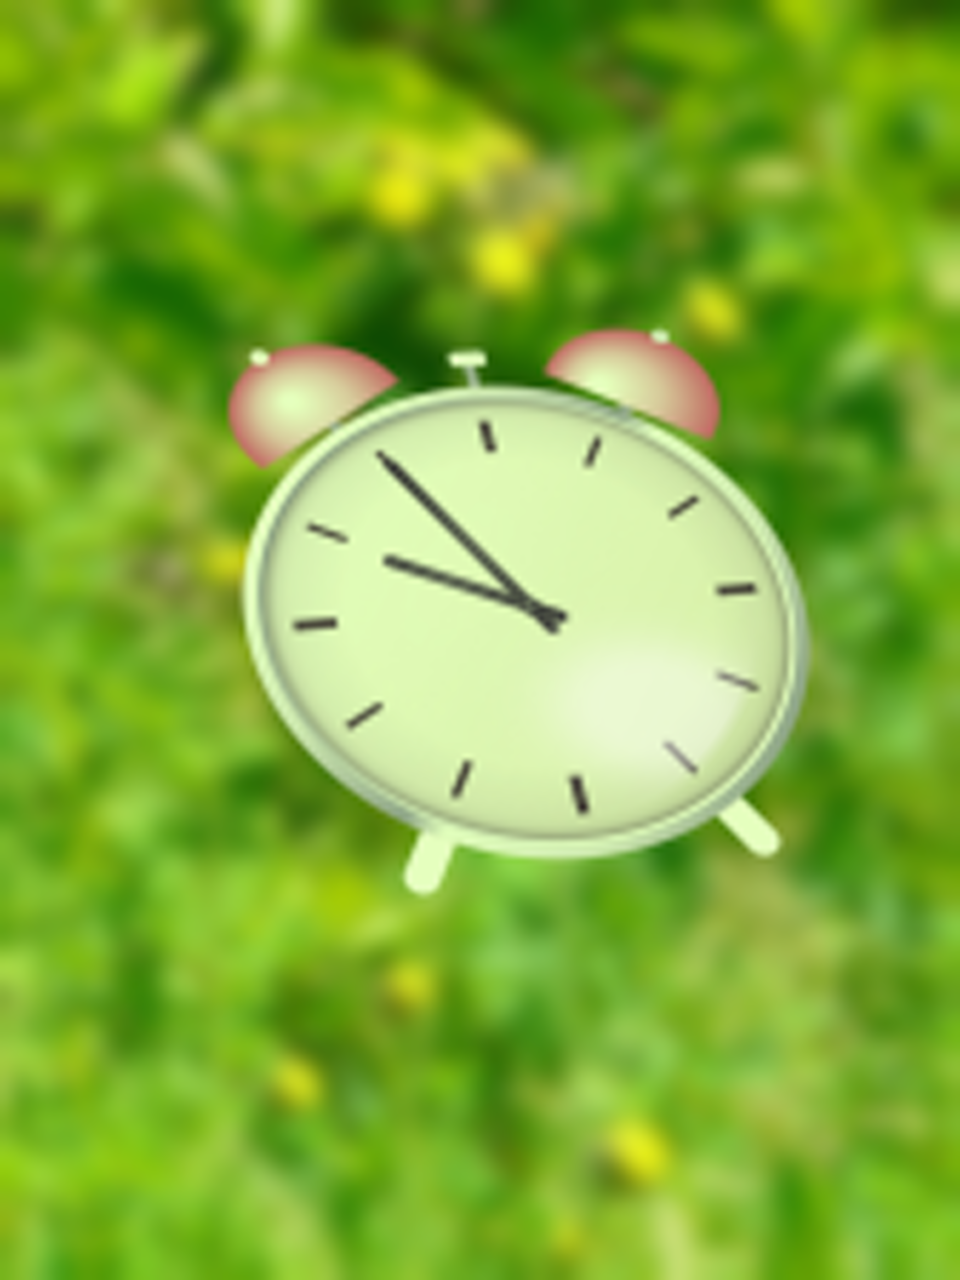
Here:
9,55
